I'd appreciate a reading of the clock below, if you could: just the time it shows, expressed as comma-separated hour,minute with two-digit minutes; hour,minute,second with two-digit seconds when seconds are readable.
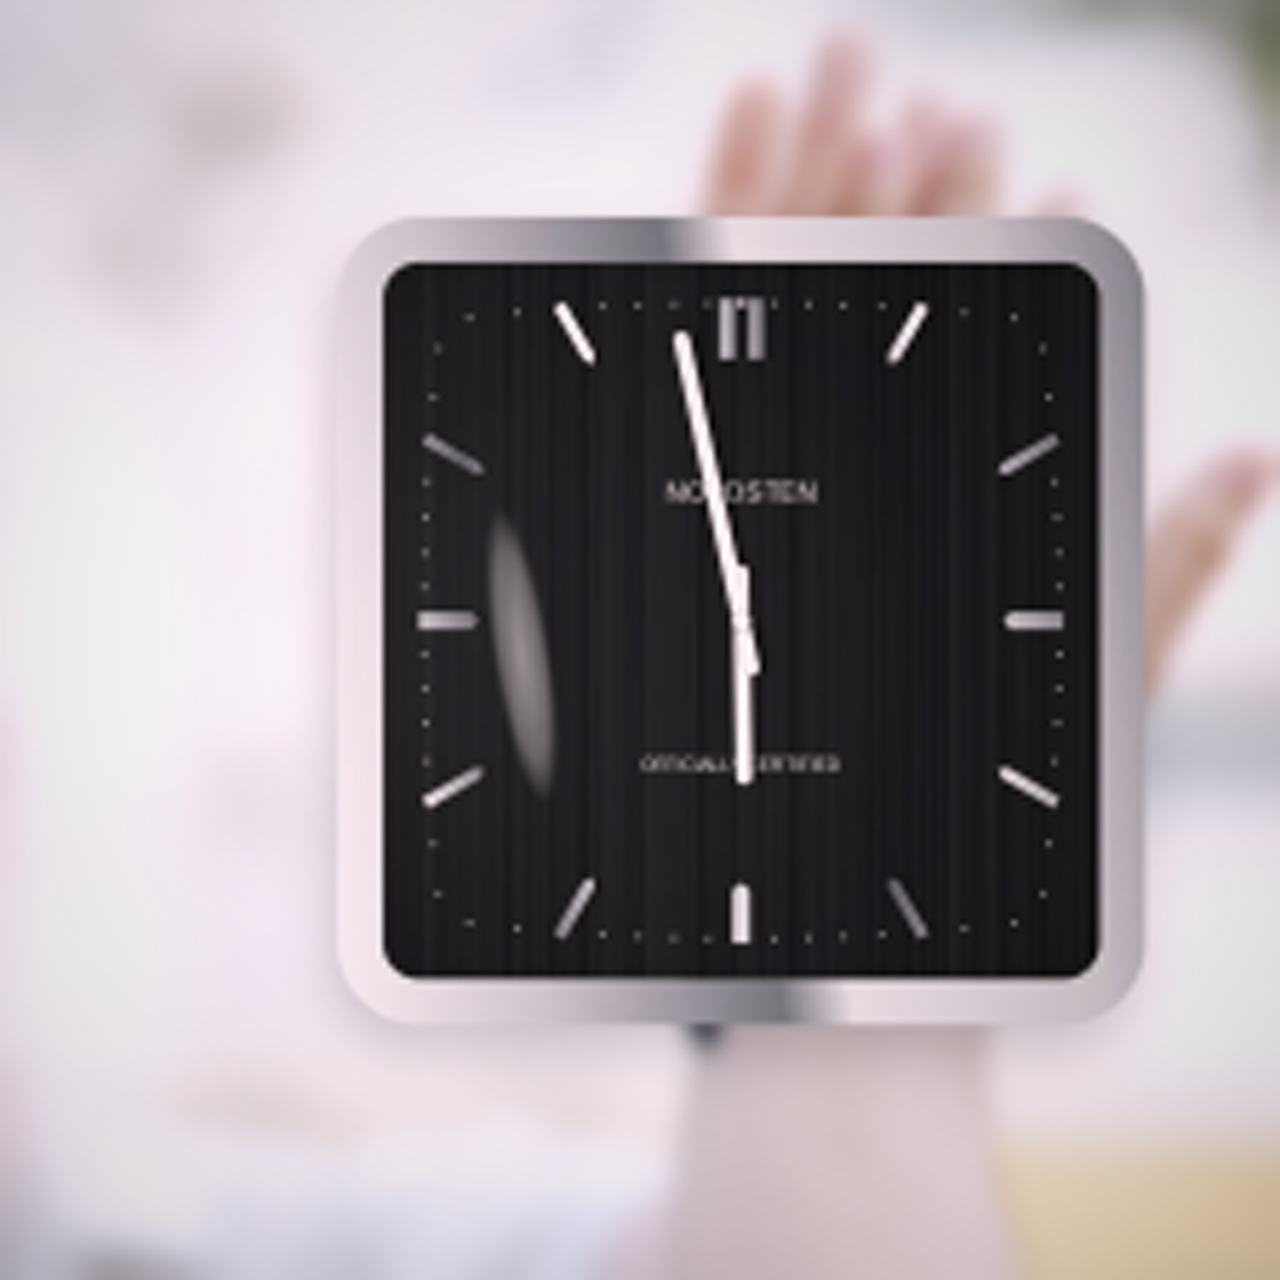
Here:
5,58
